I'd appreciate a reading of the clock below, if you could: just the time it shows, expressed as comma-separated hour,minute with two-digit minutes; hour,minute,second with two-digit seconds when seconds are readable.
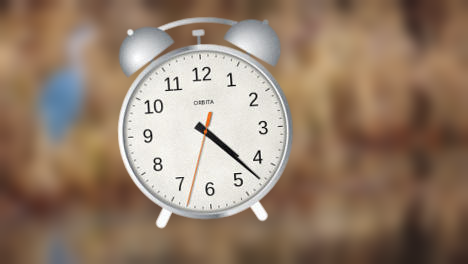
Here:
4,22,33
